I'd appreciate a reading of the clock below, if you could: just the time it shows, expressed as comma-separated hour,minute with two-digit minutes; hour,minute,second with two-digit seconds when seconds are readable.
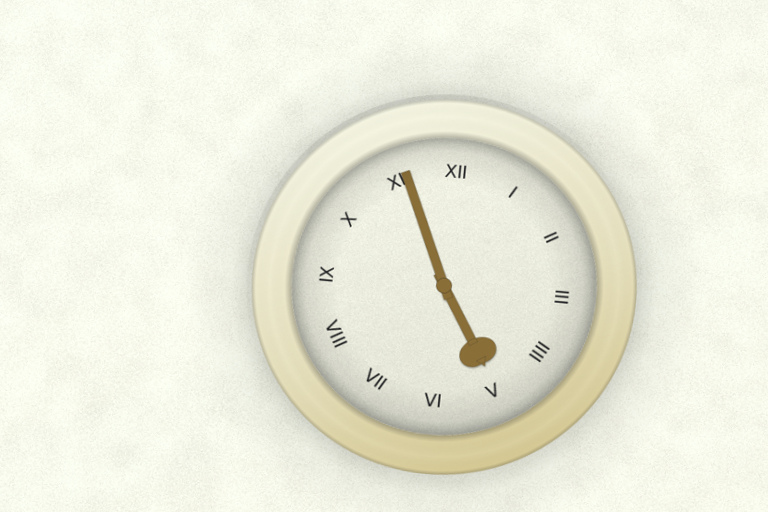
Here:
4,56
